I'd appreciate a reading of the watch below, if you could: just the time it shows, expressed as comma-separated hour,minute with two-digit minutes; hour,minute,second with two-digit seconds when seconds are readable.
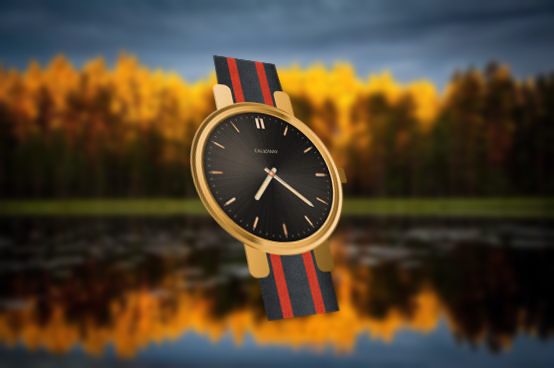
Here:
7,22
